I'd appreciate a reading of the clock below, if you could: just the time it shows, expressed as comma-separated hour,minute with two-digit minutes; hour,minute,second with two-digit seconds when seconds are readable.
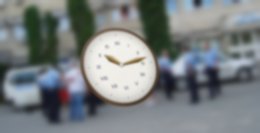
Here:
10,13
